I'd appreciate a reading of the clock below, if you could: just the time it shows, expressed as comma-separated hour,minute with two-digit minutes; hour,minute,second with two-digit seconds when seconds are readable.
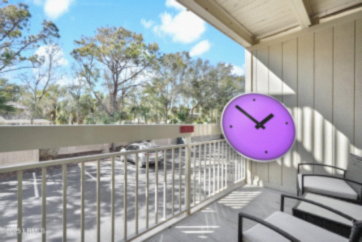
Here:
1,53
